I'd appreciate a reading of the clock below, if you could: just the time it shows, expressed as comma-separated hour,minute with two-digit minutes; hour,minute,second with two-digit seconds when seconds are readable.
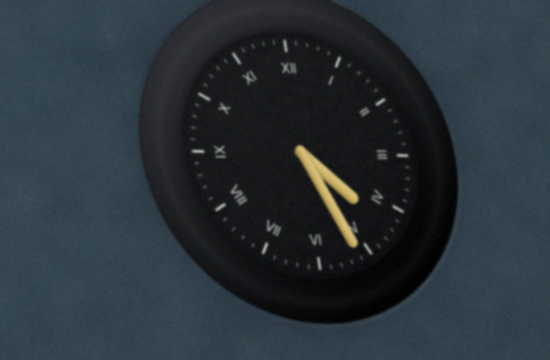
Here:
4,26
